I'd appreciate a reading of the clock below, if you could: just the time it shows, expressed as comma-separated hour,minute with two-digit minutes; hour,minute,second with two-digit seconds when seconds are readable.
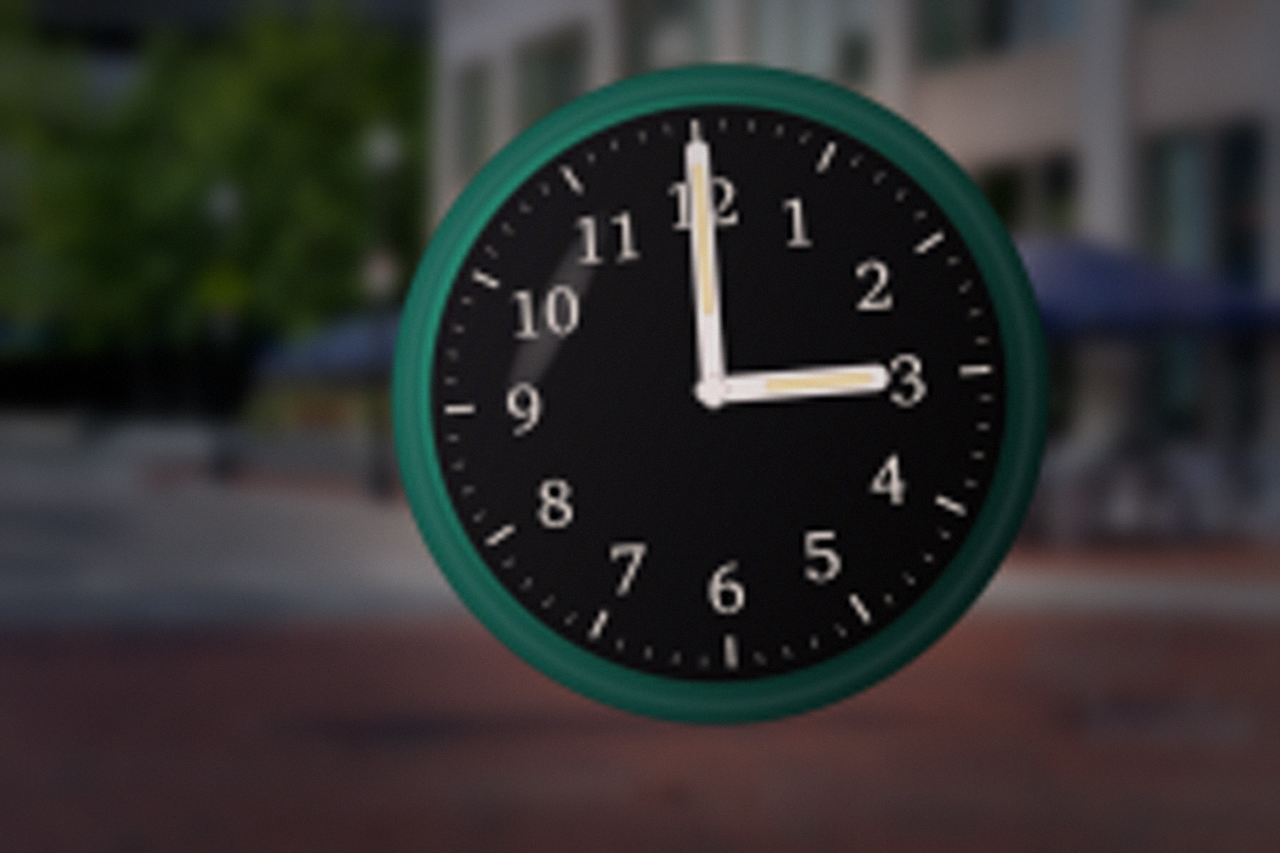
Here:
3,00
